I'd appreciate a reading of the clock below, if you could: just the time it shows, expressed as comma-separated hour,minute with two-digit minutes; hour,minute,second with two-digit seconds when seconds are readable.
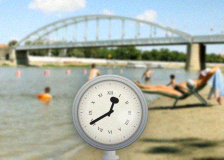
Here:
12,40
